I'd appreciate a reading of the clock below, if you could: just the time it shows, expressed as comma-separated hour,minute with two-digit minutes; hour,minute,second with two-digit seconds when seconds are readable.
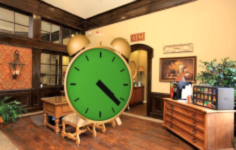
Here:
4,22
